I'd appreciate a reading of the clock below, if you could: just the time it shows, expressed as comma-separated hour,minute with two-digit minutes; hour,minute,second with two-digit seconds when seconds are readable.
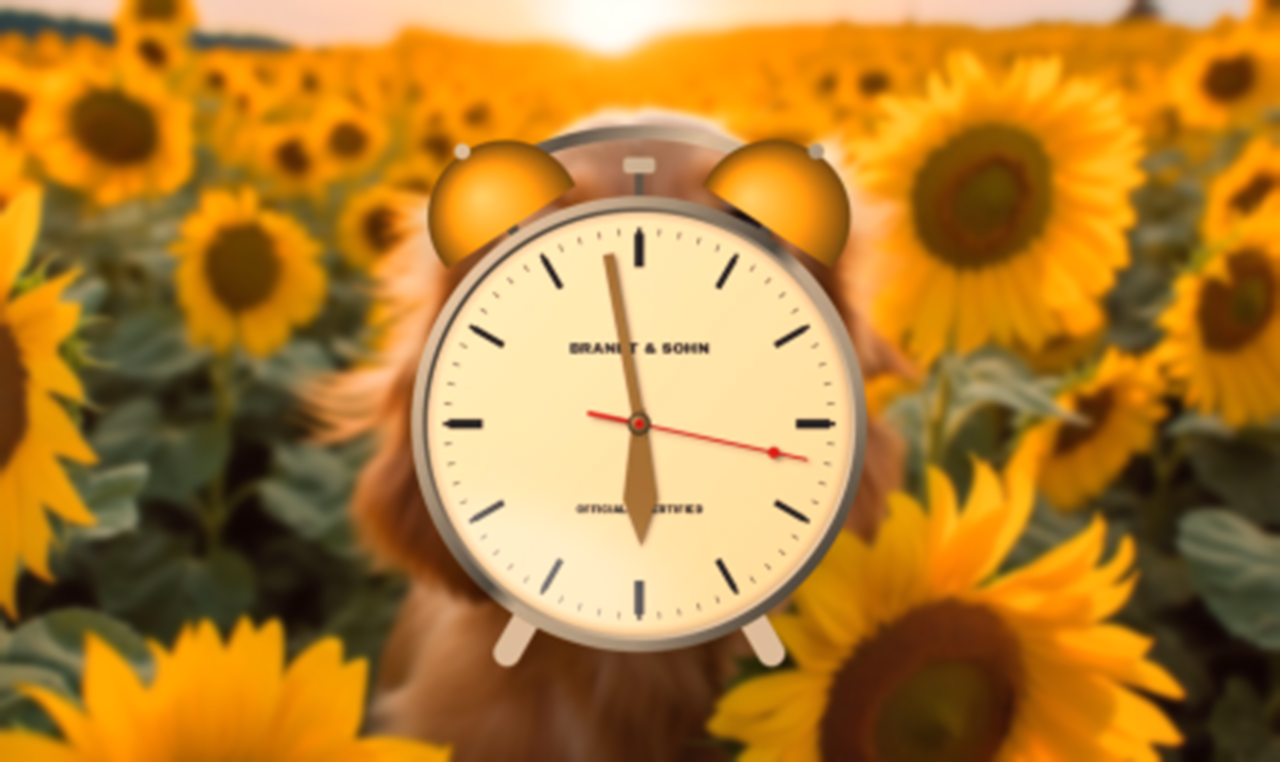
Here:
5,58,17
